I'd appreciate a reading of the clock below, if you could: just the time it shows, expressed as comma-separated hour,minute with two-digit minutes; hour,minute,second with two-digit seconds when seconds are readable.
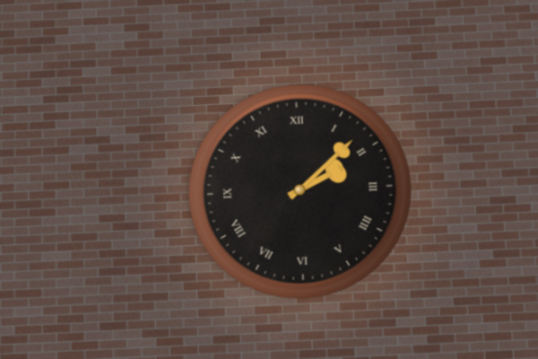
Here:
2,08
